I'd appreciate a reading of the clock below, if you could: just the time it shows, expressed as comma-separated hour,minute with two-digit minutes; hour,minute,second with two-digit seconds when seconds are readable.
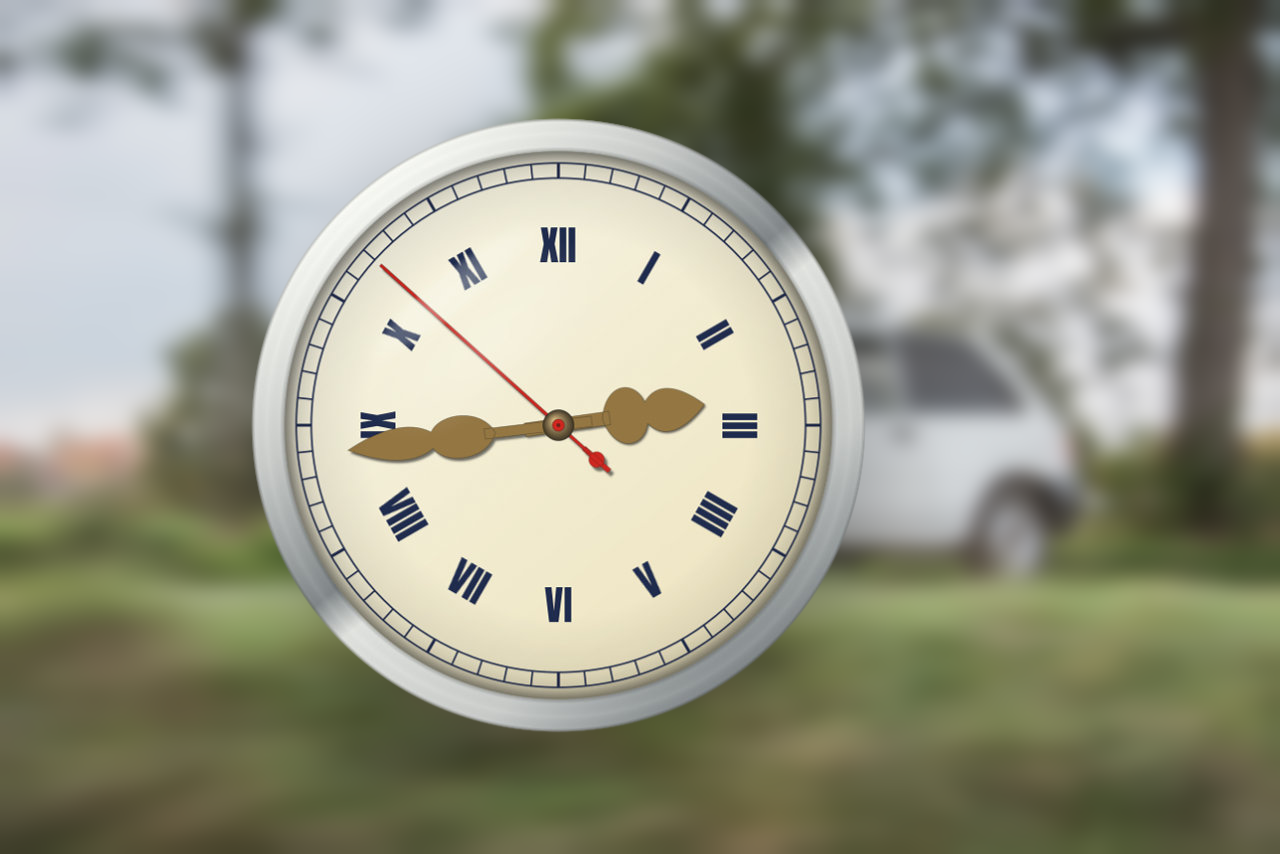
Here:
2,43,52
